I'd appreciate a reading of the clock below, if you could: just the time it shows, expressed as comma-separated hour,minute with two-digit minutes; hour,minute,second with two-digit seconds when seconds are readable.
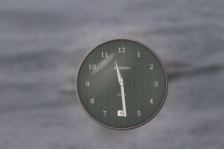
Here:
11,29
